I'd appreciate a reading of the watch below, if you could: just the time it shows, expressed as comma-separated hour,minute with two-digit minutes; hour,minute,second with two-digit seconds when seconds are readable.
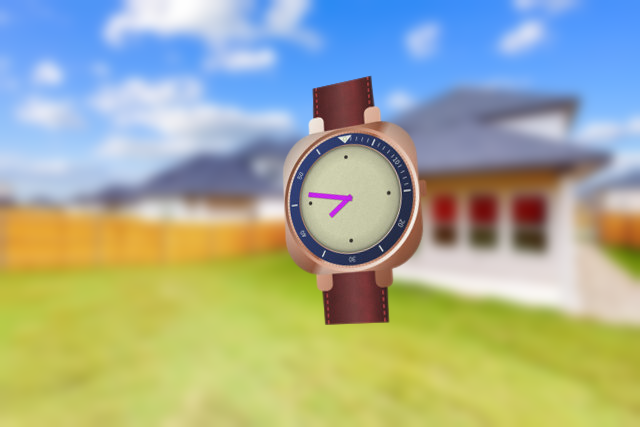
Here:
7,47
